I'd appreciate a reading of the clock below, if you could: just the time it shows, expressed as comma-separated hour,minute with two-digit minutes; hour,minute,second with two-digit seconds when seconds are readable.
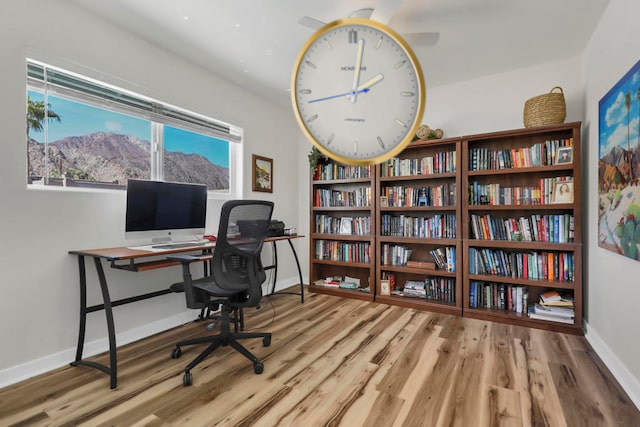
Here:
2,01,43
